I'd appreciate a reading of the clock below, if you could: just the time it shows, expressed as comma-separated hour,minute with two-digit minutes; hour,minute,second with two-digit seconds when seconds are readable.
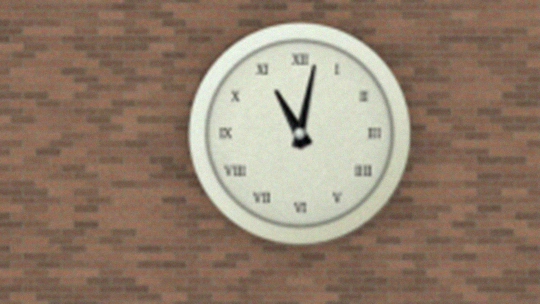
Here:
11,02
